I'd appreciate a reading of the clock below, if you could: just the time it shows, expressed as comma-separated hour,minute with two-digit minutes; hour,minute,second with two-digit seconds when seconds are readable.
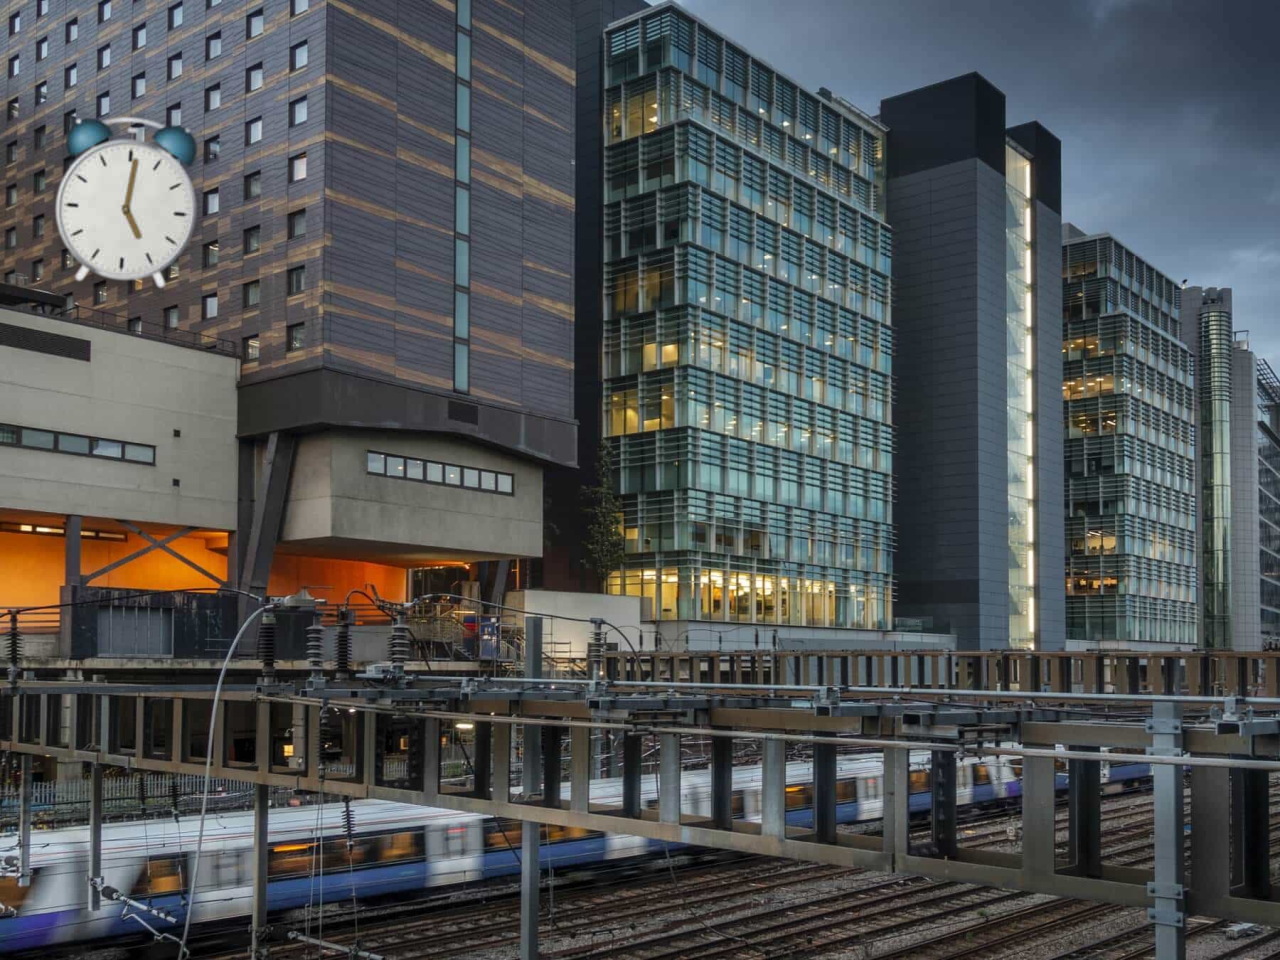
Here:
5,01
